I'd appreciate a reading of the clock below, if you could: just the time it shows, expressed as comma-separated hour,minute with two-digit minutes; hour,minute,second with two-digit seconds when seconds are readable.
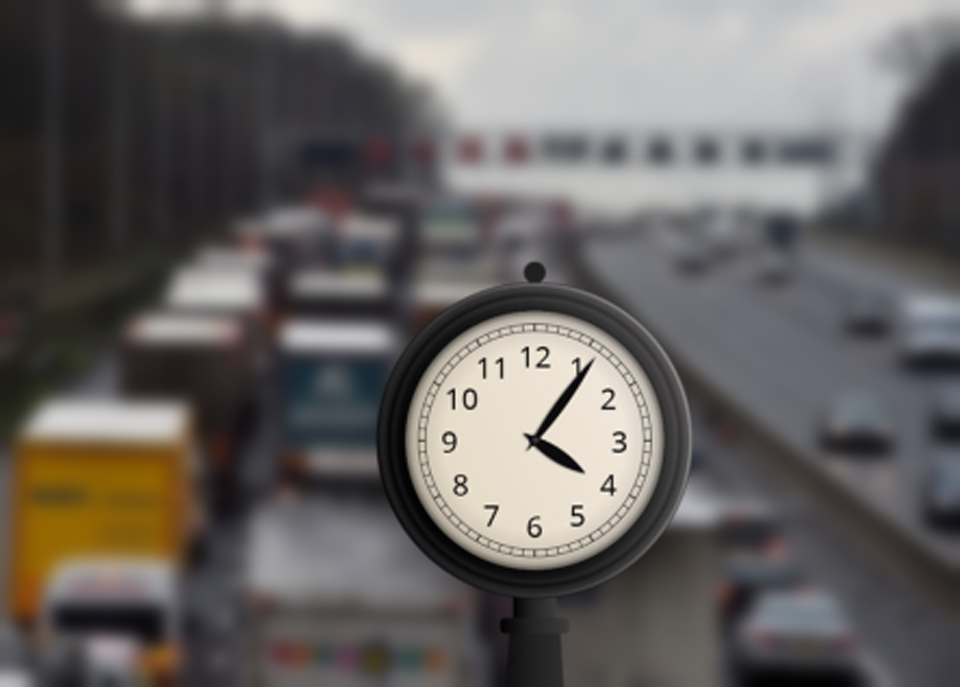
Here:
4,06
